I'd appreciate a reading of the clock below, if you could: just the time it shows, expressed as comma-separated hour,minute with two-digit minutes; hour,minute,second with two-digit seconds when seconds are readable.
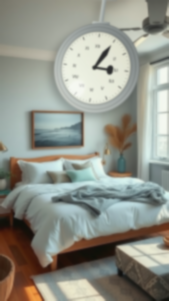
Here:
3,05
